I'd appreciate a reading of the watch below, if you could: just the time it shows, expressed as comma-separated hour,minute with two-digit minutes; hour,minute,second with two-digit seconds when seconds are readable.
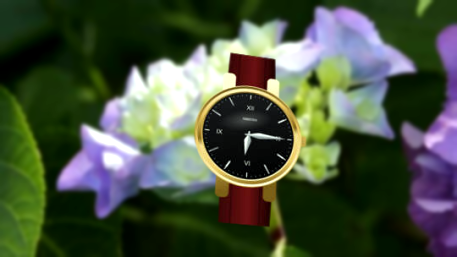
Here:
6,15
